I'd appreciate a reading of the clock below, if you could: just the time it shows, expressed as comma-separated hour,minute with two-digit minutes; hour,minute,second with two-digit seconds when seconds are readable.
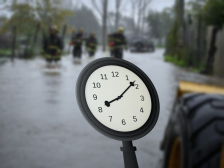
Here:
8,08
